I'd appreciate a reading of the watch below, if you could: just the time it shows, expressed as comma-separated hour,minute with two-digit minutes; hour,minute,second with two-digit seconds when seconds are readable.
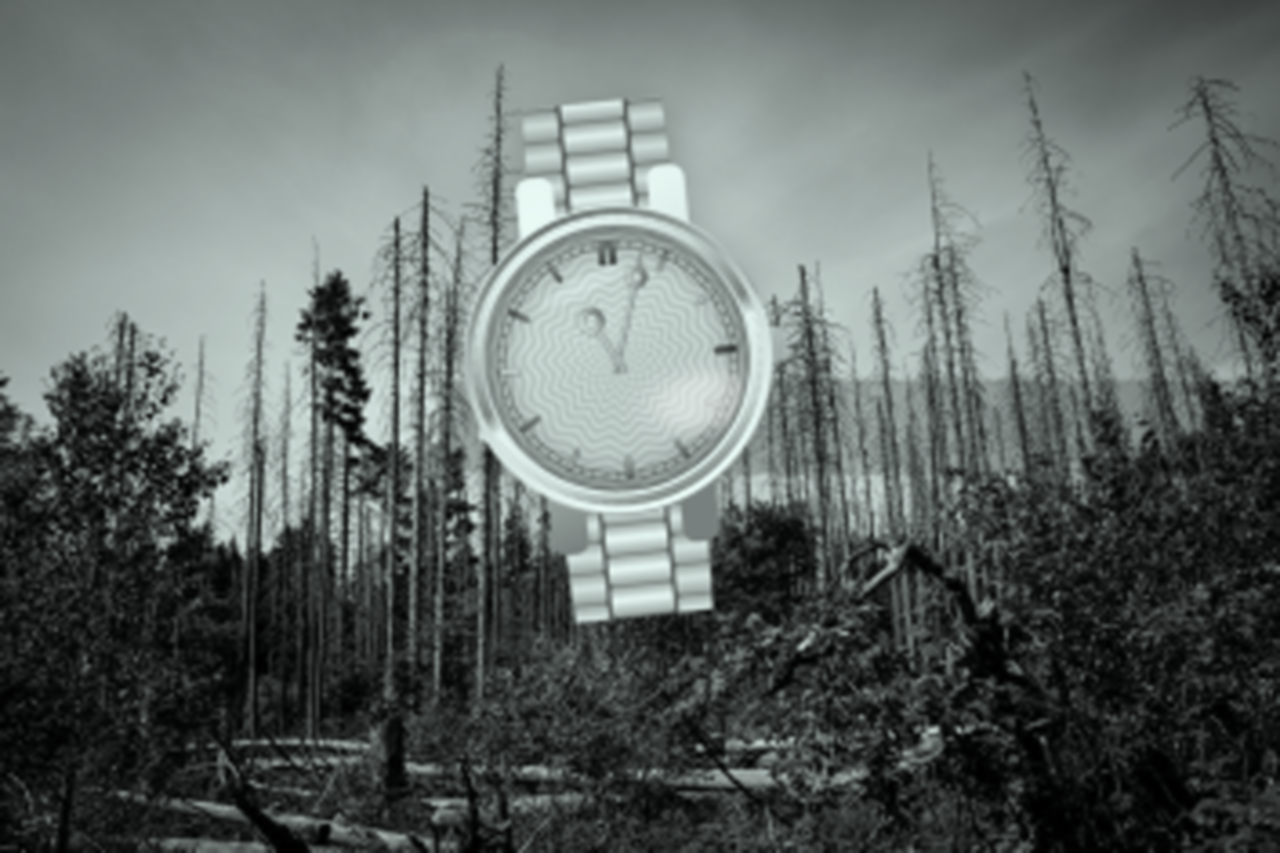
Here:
11,03
